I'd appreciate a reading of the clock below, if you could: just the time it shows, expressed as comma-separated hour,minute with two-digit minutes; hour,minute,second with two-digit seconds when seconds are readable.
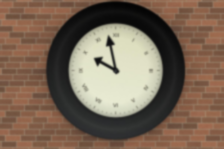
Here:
9,58
